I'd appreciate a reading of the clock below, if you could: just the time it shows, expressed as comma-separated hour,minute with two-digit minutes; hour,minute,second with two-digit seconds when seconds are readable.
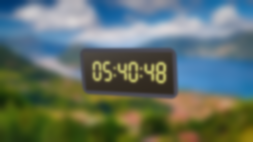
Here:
5,40,48
